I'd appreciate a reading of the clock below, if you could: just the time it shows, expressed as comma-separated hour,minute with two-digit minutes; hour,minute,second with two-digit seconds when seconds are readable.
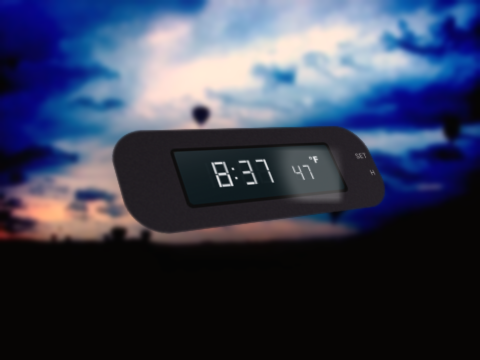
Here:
8,37
